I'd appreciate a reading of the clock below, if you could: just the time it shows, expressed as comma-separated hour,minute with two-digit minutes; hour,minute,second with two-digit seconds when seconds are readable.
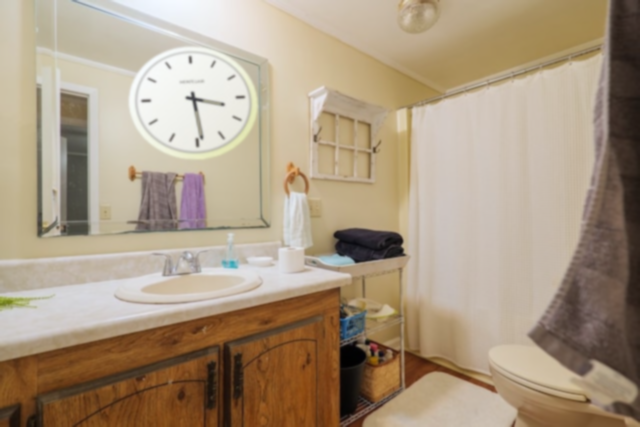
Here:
3,29
